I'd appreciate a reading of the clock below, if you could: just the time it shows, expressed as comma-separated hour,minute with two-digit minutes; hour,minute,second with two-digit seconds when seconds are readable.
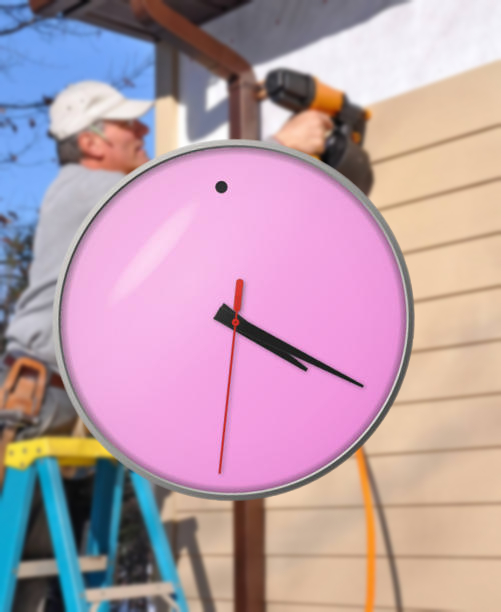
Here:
4,20,32
